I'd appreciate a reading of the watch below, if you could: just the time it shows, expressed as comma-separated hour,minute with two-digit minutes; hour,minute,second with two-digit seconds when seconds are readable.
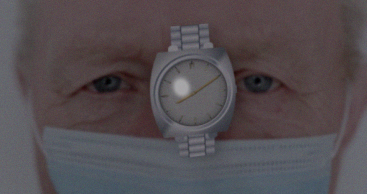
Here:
8,10
